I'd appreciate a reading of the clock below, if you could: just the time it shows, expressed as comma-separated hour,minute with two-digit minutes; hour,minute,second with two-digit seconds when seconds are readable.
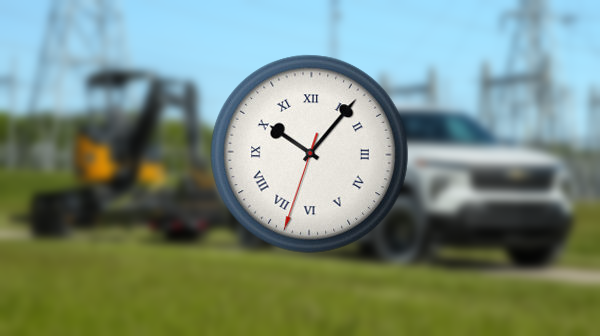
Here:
10,06,33
